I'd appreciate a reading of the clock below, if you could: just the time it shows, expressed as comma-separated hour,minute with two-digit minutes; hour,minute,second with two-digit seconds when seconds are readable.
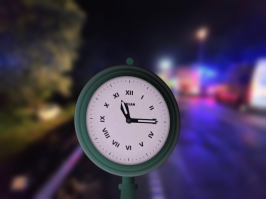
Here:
11,15
